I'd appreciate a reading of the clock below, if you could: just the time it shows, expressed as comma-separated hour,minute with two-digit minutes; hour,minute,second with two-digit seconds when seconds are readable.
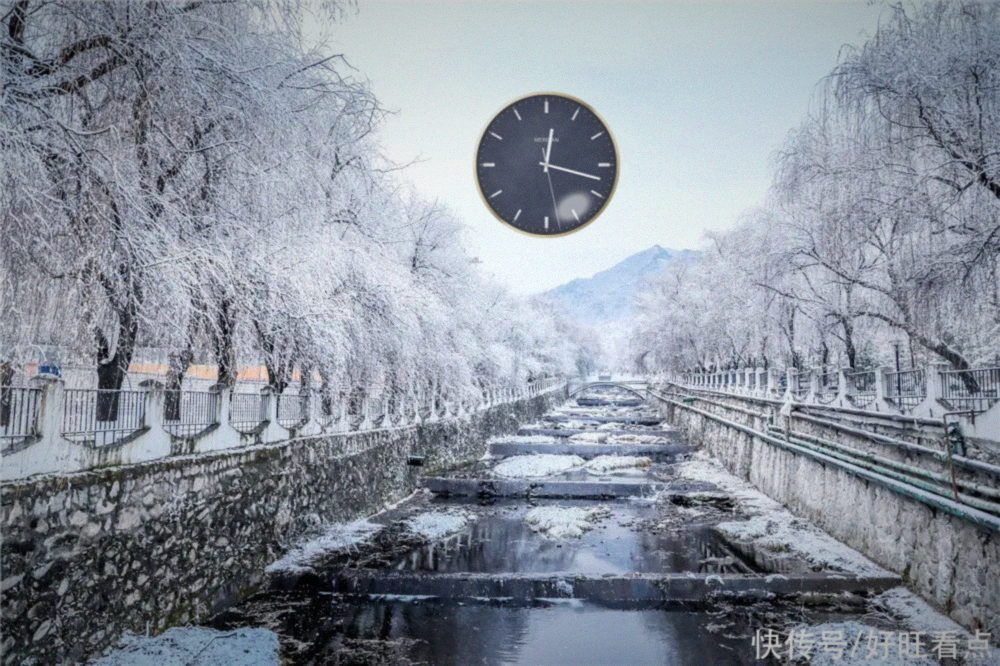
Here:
12,17,28
